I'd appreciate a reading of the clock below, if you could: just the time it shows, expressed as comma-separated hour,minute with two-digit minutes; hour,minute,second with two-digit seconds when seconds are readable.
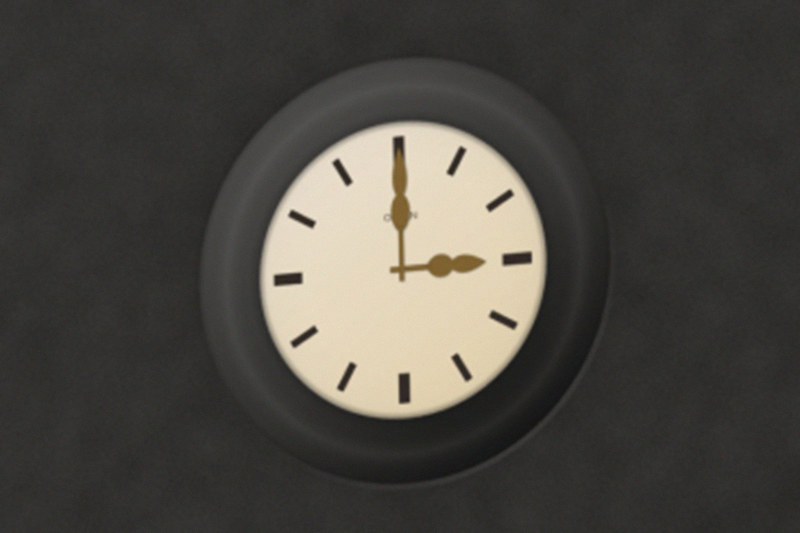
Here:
3,00
